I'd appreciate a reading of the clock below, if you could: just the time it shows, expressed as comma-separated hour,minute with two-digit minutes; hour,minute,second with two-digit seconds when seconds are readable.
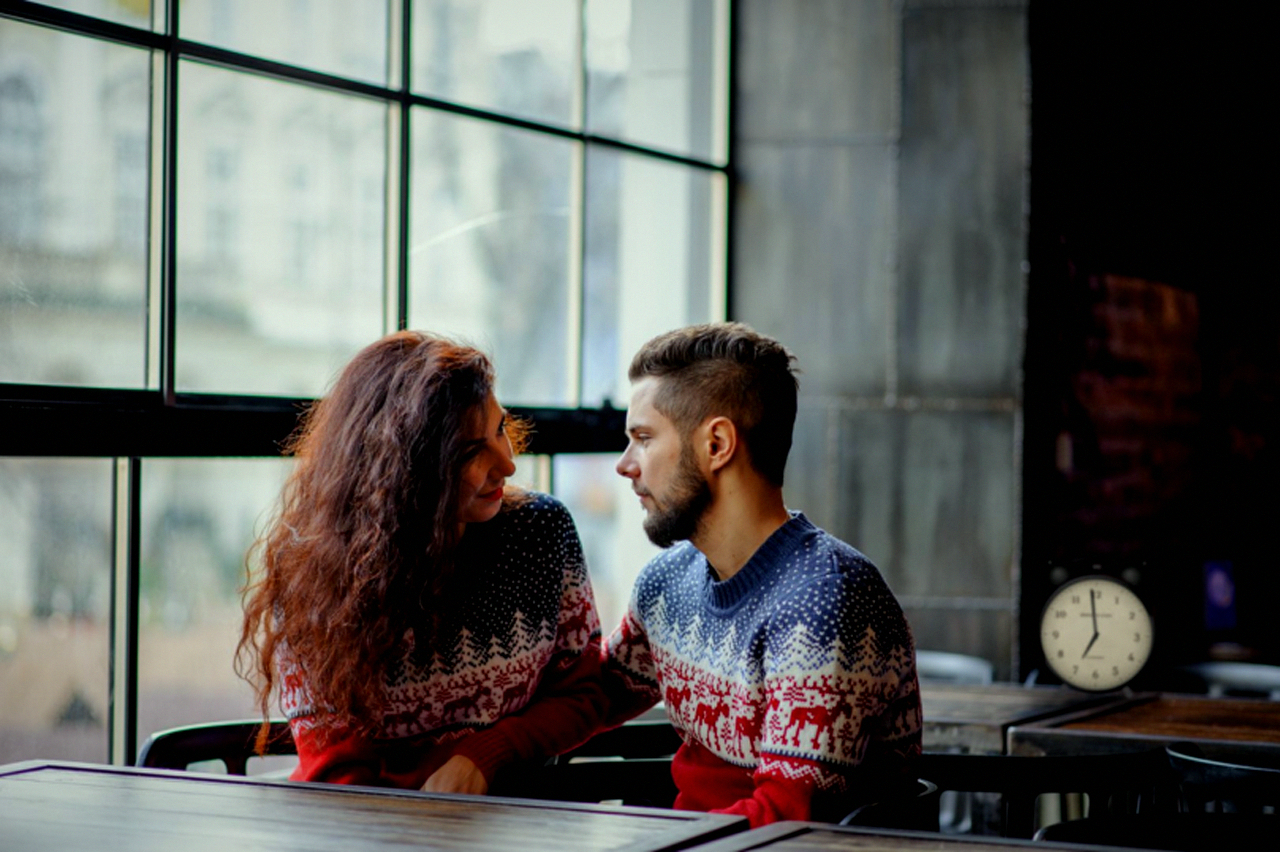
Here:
6,59
